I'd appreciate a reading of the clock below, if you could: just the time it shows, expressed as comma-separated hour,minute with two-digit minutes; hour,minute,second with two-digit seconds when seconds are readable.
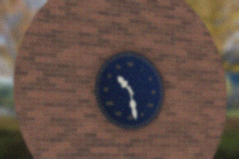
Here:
10,28
